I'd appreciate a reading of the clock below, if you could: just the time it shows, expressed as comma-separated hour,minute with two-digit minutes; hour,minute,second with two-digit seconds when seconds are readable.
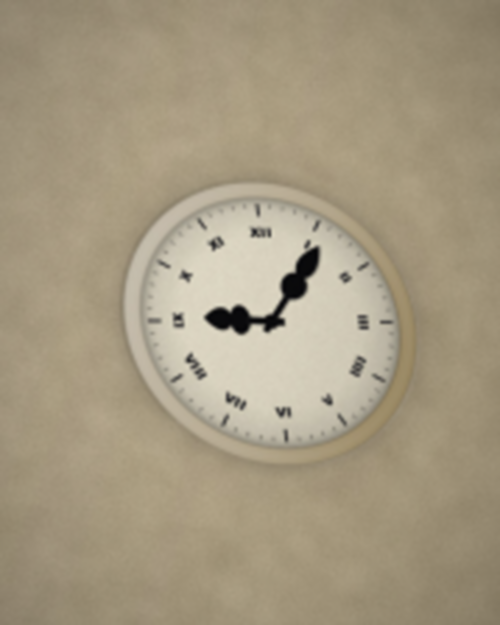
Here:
9,06
